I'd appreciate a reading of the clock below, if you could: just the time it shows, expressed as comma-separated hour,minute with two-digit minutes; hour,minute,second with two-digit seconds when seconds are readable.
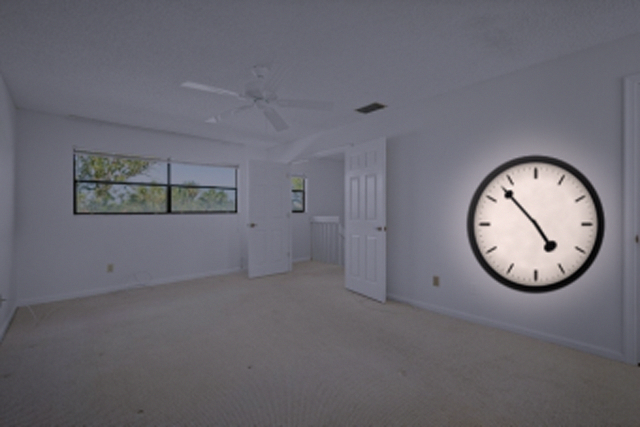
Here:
4,53
